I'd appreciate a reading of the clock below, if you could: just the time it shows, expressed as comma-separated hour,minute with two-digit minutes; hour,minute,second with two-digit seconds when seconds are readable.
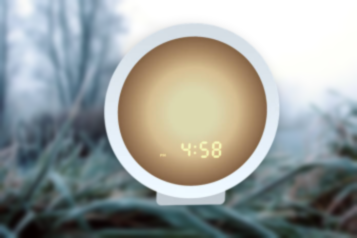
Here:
4,58
